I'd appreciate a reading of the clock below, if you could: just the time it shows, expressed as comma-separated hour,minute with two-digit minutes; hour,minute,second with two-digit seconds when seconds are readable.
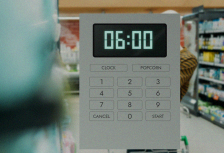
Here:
6,00
